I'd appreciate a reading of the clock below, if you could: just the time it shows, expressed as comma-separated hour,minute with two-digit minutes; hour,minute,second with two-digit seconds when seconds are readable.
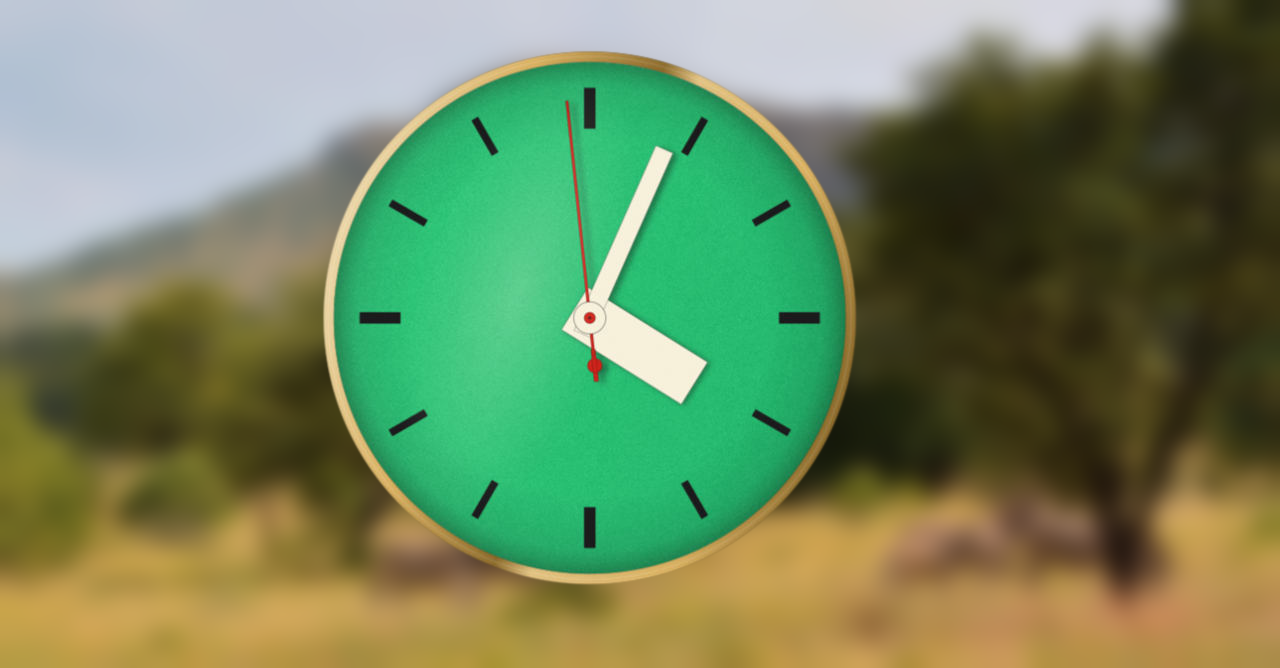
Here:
4,03,59
